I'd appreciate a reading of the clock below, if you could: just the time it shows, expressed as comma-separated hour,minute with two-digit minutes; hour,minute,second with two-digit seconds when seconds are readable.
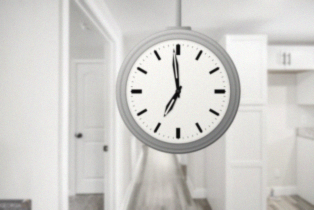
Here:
6,59
